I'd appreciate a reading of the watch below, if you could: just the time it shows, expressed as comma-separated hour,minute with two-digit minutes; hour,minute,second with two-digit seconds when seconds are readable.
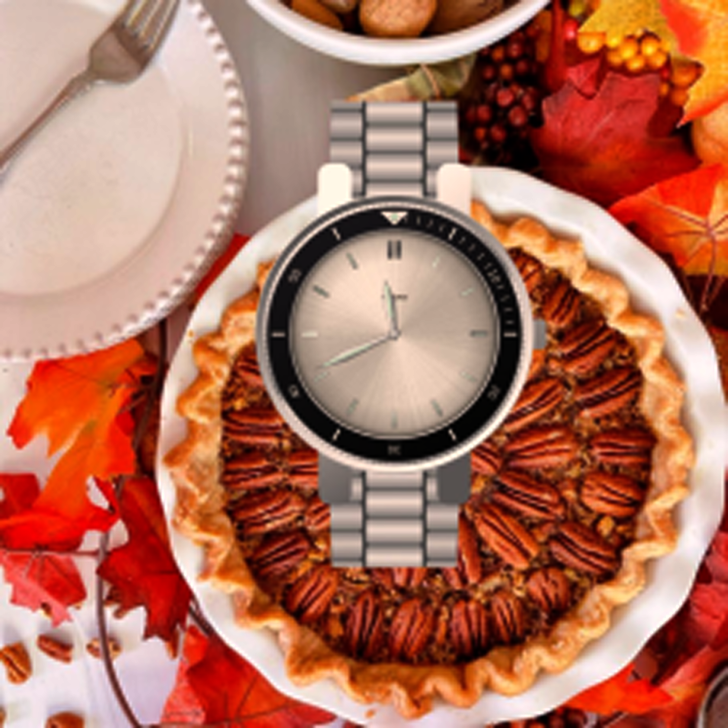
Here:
11,41
